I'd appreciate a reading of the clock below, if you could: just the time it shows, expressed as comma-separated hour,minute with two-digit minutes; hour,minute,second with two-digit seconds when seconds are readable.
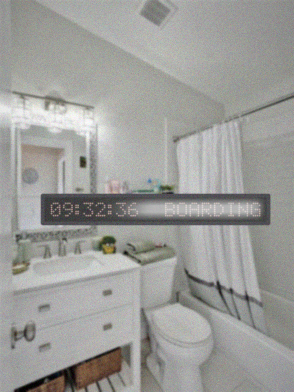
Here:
9,32,36
